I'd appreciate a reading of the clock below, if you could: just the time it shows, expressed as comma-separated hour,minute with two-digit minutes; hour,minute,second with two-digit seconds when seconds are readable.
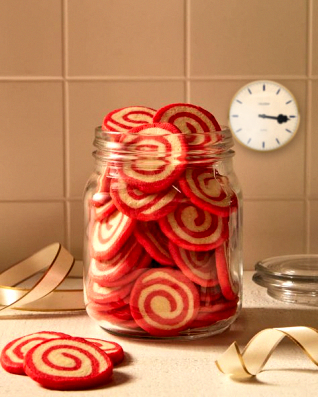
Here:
3,16
